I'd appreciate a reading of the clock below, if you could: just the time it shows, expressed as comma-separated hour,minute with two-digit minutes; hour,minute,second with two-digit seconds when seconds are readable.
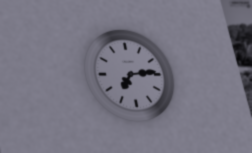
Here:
7,14
